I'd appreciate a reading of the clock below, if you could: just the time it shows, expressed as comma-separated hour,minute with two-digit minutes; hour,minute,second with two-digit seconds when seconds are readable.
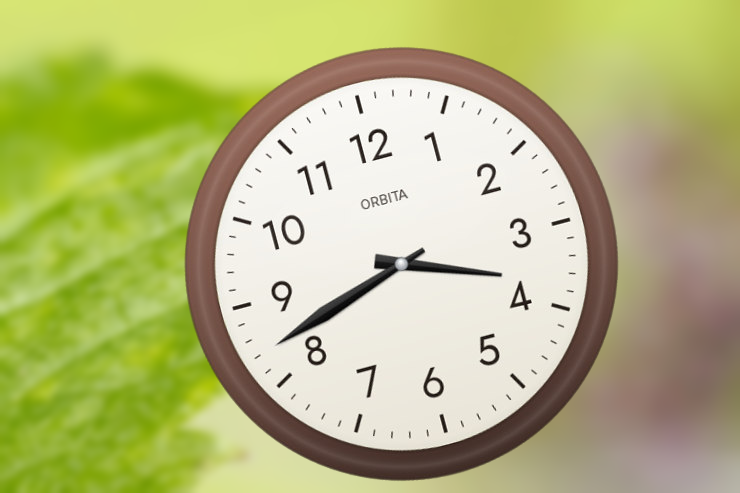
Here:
3,42
